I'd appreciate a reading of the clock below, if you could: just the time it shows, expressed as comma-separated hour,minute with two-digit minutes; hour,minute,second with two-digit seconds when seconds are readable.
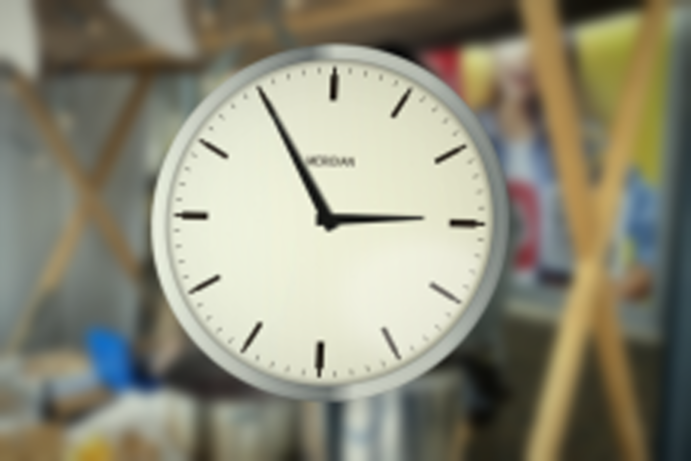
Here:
2,55
